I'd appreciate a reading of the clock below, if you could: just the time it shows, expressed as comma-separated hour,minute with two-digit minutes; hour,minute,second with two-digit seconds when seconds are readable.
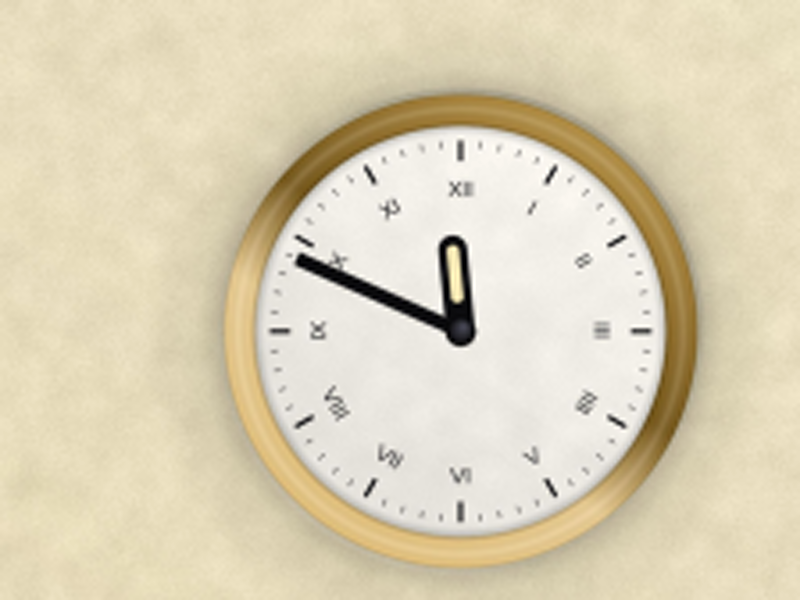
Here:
11,49
